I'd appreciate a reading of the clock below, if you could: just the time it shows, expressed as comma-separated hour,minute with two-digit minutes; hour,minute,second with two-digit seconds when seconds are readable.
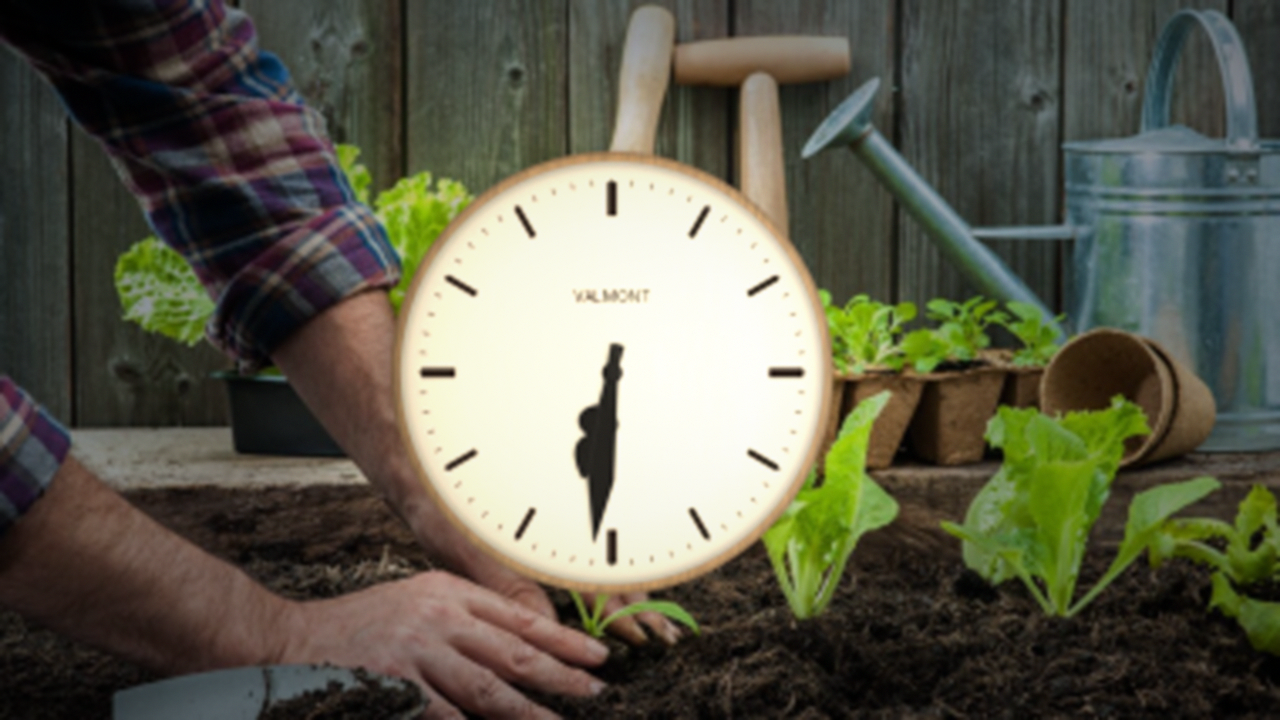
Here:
6,31
